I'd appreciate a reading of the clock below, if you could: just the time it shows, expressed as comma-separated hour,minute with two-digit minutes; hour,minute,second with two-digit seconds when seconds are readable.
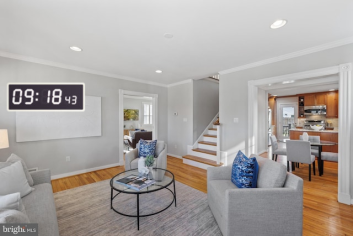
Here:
9,18,43
